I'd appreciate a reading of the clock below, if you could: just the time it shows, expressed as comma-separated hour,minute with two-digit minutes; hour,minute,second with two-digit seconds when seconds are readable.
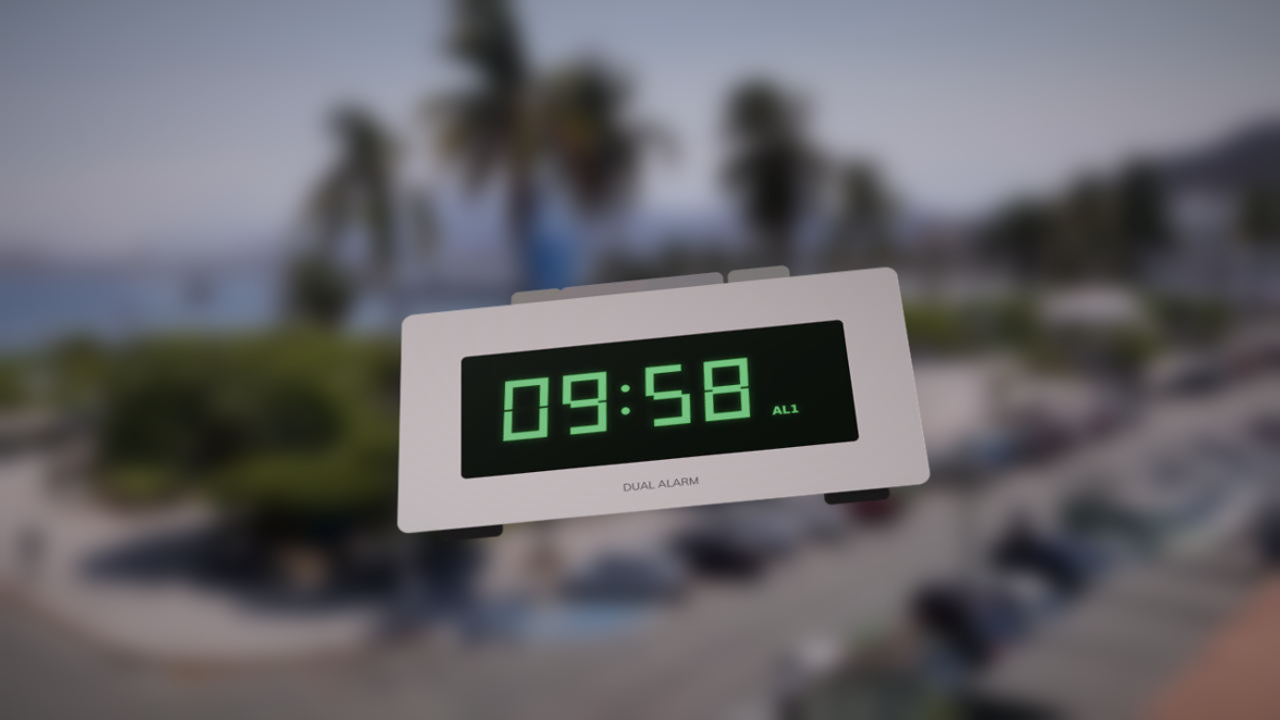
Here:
9,58
